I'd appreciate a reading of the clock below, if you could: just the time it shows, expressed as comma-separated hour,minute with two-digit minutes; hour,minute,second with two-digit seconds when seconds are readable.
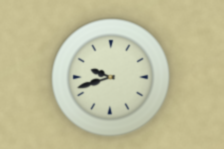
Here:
9,42
